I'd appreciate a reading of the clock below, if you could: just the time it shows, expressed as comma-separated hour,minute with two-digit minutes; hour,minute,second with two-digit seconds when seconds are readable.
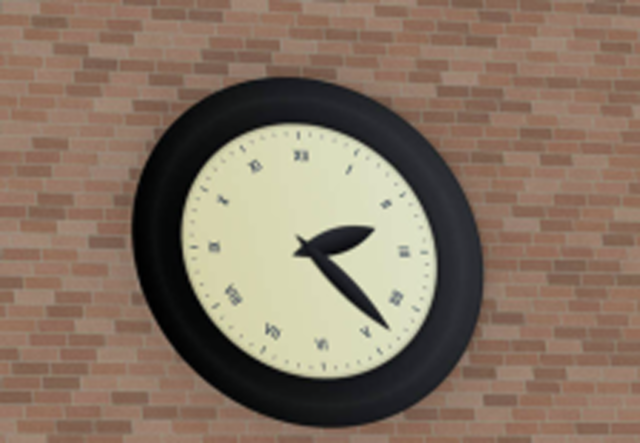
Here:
2,23
